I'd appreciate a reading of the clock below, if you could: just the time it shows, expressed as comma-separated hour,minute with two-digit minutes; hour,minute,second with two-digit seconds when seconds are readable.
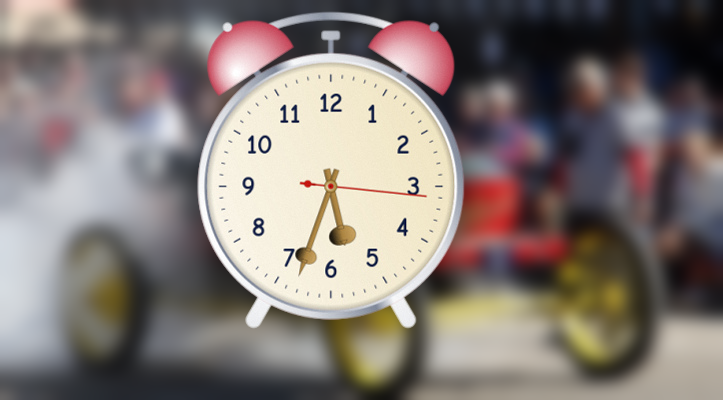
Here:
5,33,16
